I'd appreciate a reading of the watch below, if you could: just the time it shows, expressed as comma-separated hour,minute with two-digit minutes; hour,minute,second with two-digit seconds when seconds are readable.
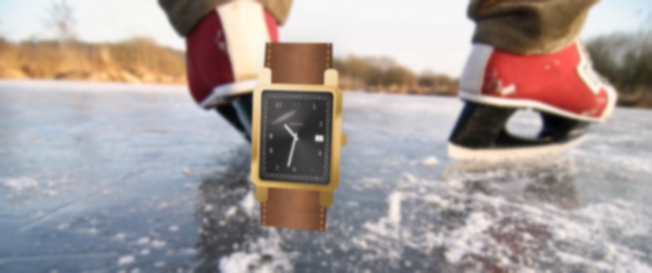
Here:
10,32
